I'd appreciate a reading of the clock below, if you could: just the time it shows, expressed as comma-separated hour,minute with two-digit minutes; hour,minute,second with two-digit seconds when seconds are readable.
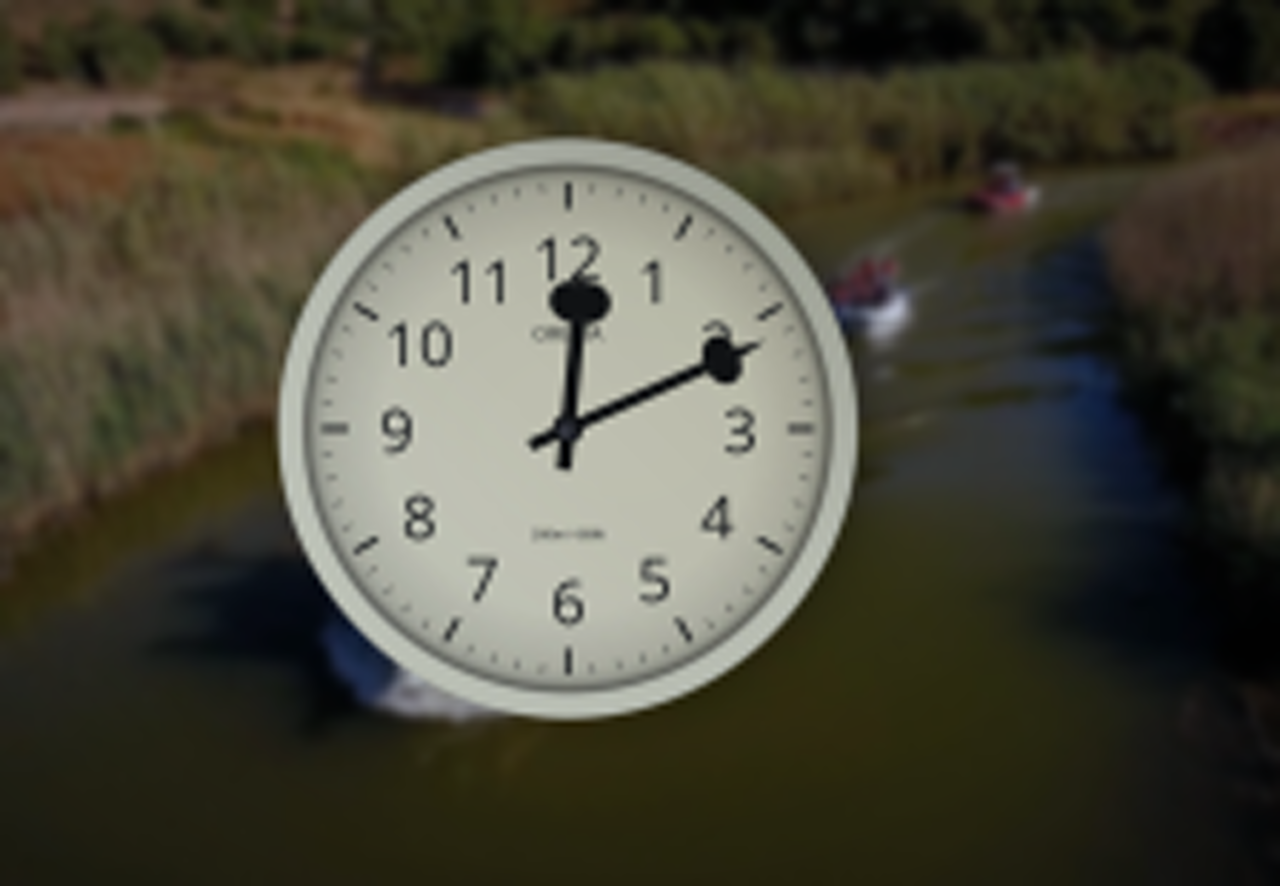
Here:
12,11
